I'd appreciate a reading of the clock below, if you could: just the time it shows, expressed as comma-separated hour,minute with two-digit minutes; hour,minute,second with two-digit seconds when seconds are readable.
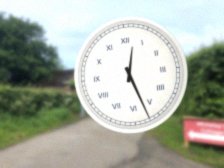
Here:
12,27
